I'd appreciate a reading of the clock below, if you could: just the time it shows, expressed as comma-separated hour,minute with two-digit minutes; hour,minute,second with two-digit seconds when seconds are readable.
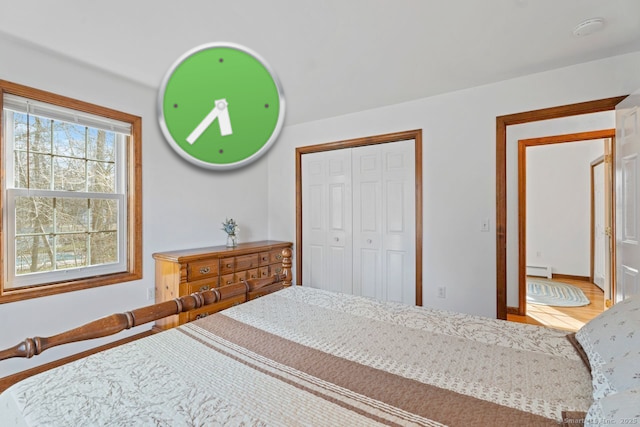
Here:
5,37
